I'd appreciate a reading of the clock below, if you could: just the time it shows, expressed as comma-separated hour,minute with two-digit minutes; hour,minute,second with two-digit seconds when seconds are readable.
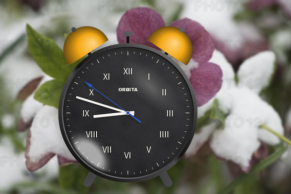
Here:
8,47,51
